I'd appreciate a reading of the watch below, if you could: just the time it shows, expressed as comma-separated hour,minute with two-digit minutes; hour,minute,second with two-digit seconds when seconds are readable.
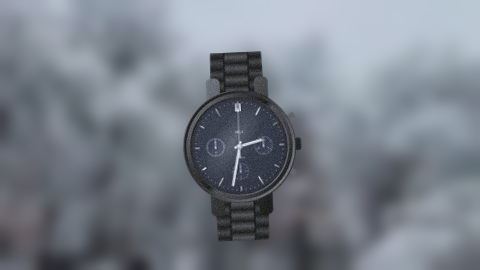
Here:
2,32
